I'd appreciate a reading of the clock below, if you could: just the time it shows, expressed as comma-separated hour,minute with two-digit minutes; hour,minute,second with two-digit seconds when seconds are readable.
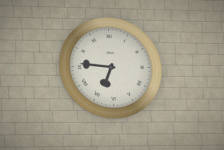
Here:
6,46
